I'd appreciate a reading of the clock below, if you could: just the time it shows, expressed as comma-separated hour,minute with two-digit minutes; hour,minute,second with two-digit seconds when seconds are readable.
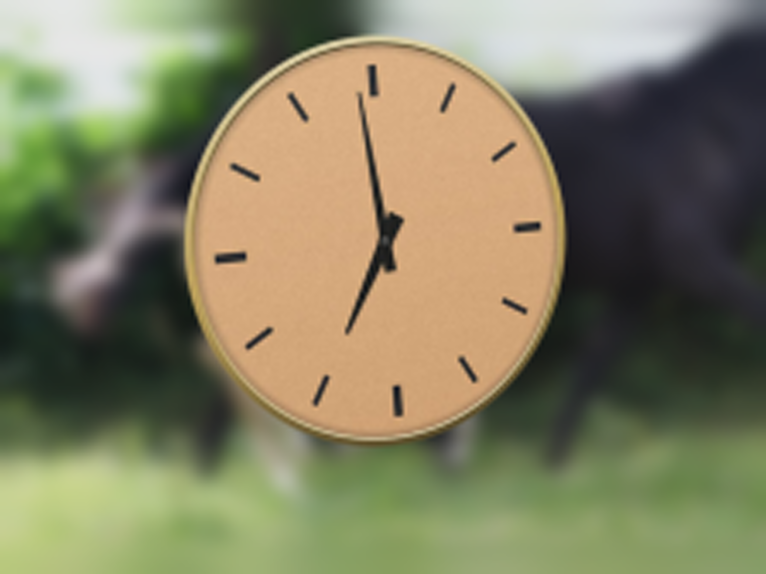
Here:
6,59
